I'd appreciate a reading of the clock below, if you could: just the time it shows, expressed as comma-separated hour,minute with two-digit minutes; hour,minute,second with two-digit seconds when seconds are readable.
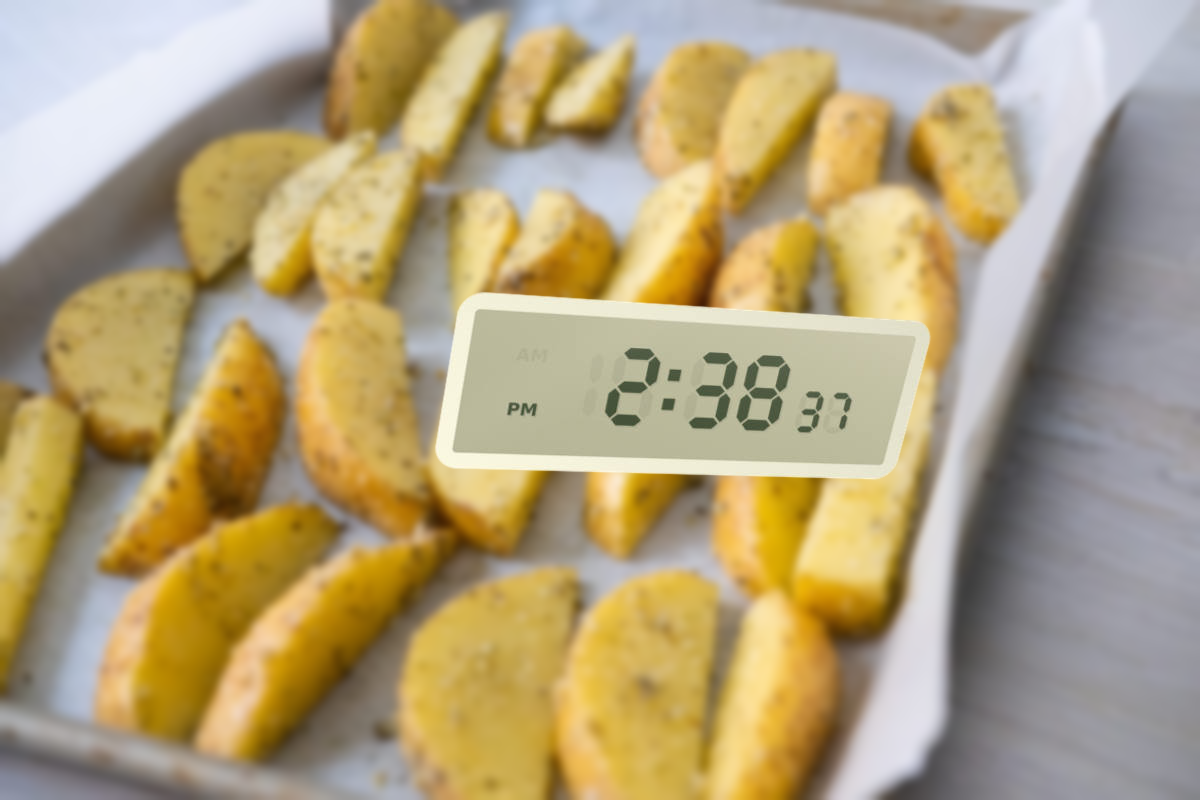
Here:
2,38,37
